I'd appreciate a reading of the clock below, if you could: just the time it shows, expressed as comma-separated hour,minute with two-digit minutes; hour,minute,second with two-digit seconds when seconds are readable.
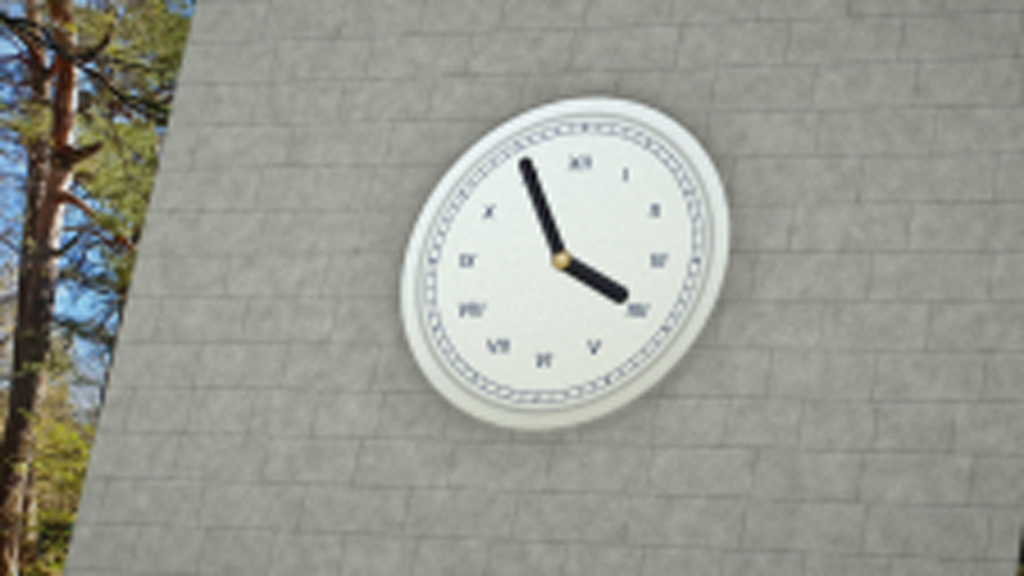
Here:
3,55
